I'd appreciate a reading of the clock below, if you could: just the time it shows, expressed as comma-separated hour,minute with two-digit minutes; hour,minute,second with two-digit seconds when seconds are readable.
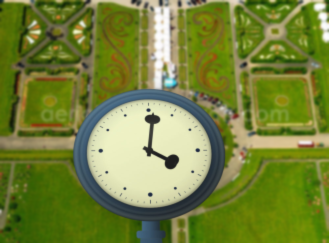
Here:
4,01
